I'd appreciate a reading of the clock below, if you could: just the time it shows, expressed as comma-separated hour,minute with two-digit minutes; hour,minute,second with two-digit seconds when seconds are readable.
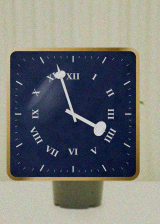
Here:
3,57
